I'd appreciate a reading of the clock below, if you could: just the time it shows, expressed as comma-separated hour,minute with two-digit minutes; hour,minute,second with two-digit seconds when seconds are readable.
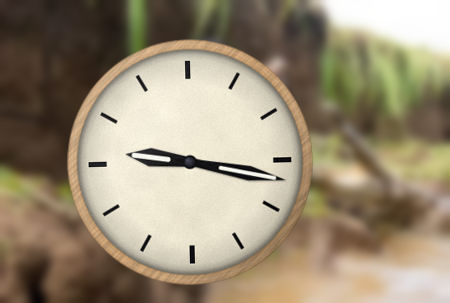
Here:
9,17
